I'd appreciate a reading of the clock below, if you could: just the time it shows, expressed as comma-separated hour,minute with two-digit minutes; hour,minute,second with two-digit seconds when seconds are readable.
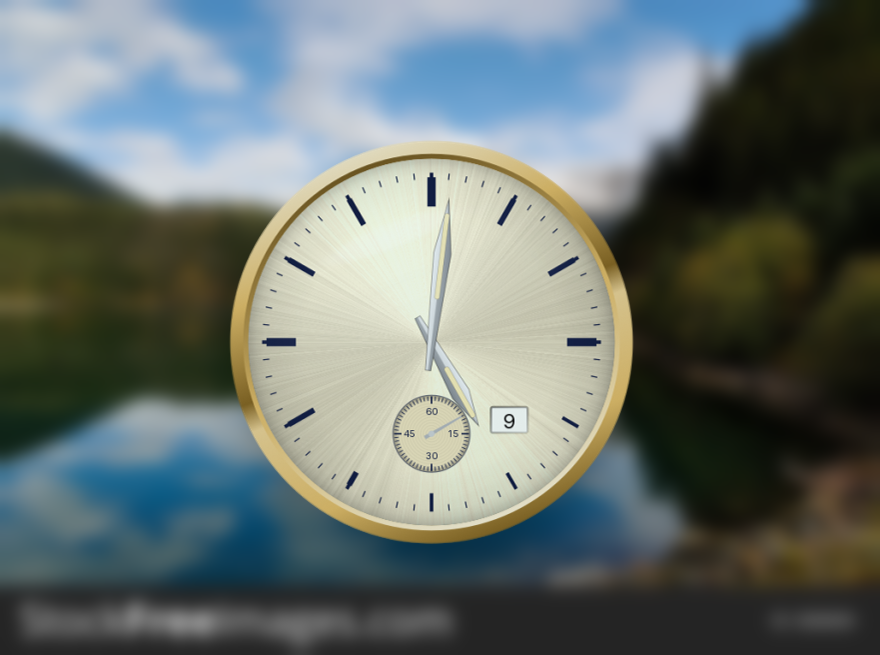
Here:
5,01,10
